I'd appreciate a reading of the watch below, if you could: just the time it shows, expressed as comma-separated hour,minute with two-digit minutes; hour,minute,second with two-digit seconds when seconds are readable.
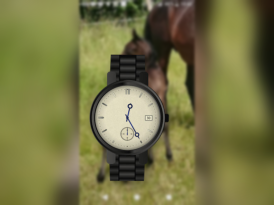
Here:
12,25
